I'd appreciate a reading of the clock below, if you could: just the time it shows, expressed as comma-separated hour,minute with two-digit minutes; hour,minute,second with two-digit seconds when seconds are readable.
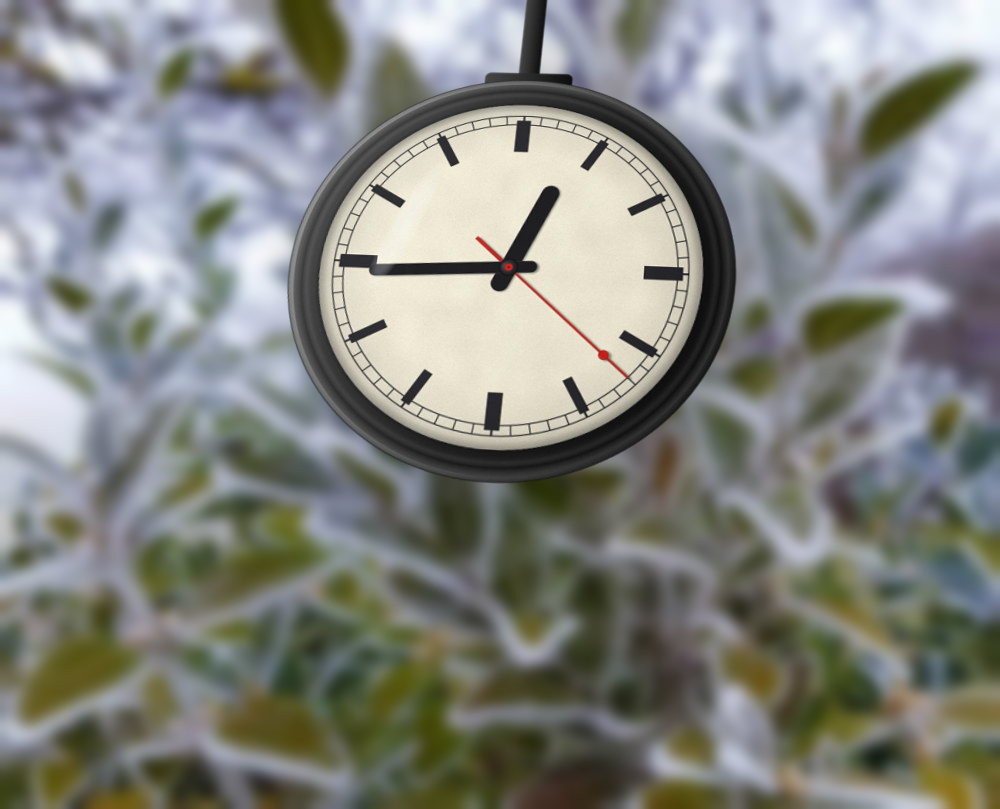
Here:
12,44,22
